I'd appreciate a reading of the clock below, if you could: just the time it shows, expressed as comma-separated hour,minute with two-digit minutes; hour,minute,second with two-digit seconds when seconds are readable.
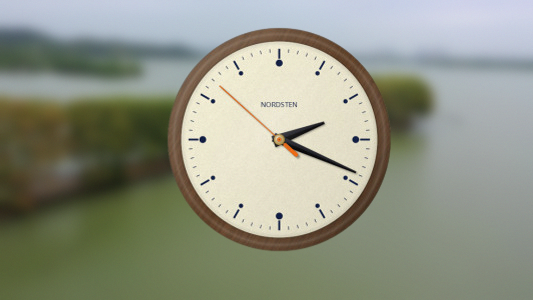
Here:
2,18,52
